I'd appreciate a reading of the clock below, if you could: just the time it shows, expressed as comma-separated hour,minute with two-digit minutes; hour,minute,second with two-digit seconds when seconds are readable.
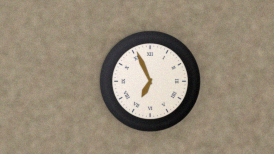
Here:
6,56
